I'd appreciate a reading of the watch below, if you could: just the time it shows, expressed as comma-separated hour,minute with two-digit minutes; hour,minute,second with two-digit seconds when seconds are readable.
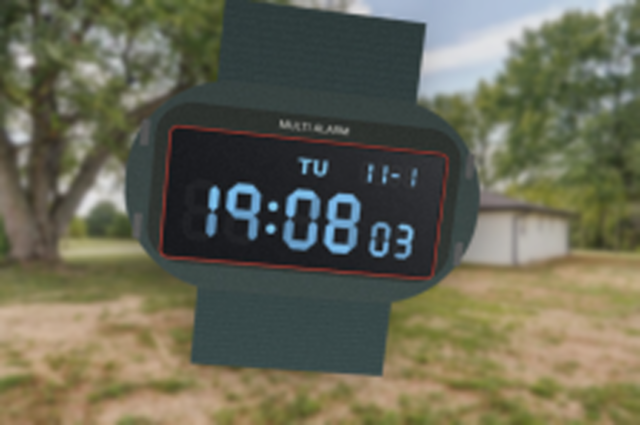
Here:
19,08,03
